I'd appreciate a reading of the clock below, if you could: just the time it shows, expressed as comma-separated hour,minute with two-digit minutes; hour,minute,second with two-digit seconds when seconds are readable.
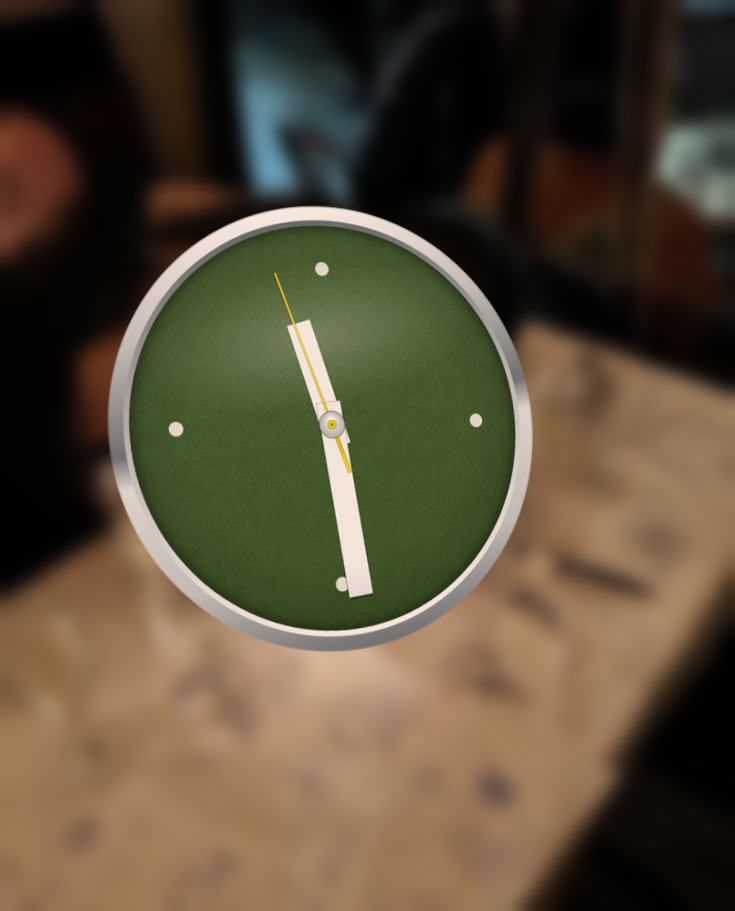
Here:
11,28,57
